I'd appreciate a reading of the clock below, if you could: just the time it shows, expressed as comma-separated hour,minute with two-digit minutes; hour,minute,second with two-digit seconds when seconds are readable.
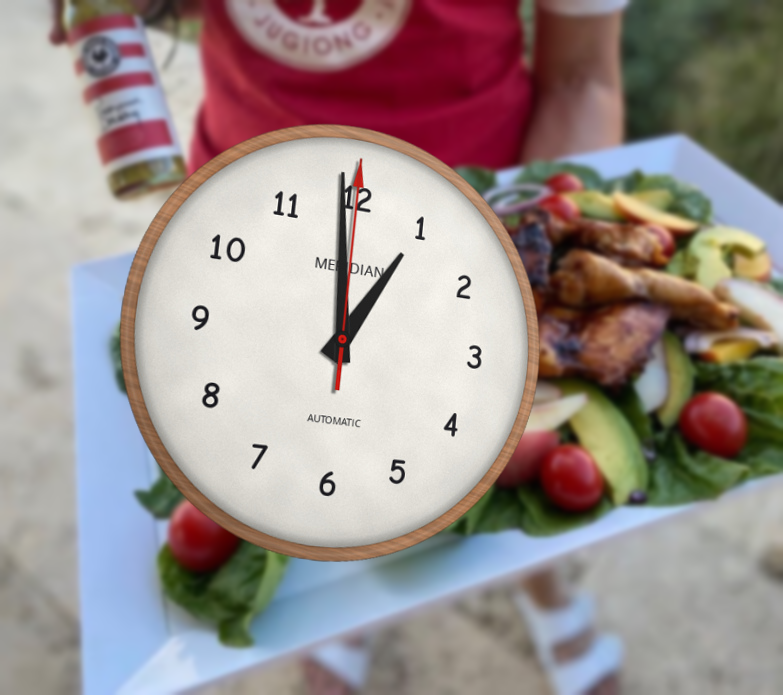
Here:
12,59,00
